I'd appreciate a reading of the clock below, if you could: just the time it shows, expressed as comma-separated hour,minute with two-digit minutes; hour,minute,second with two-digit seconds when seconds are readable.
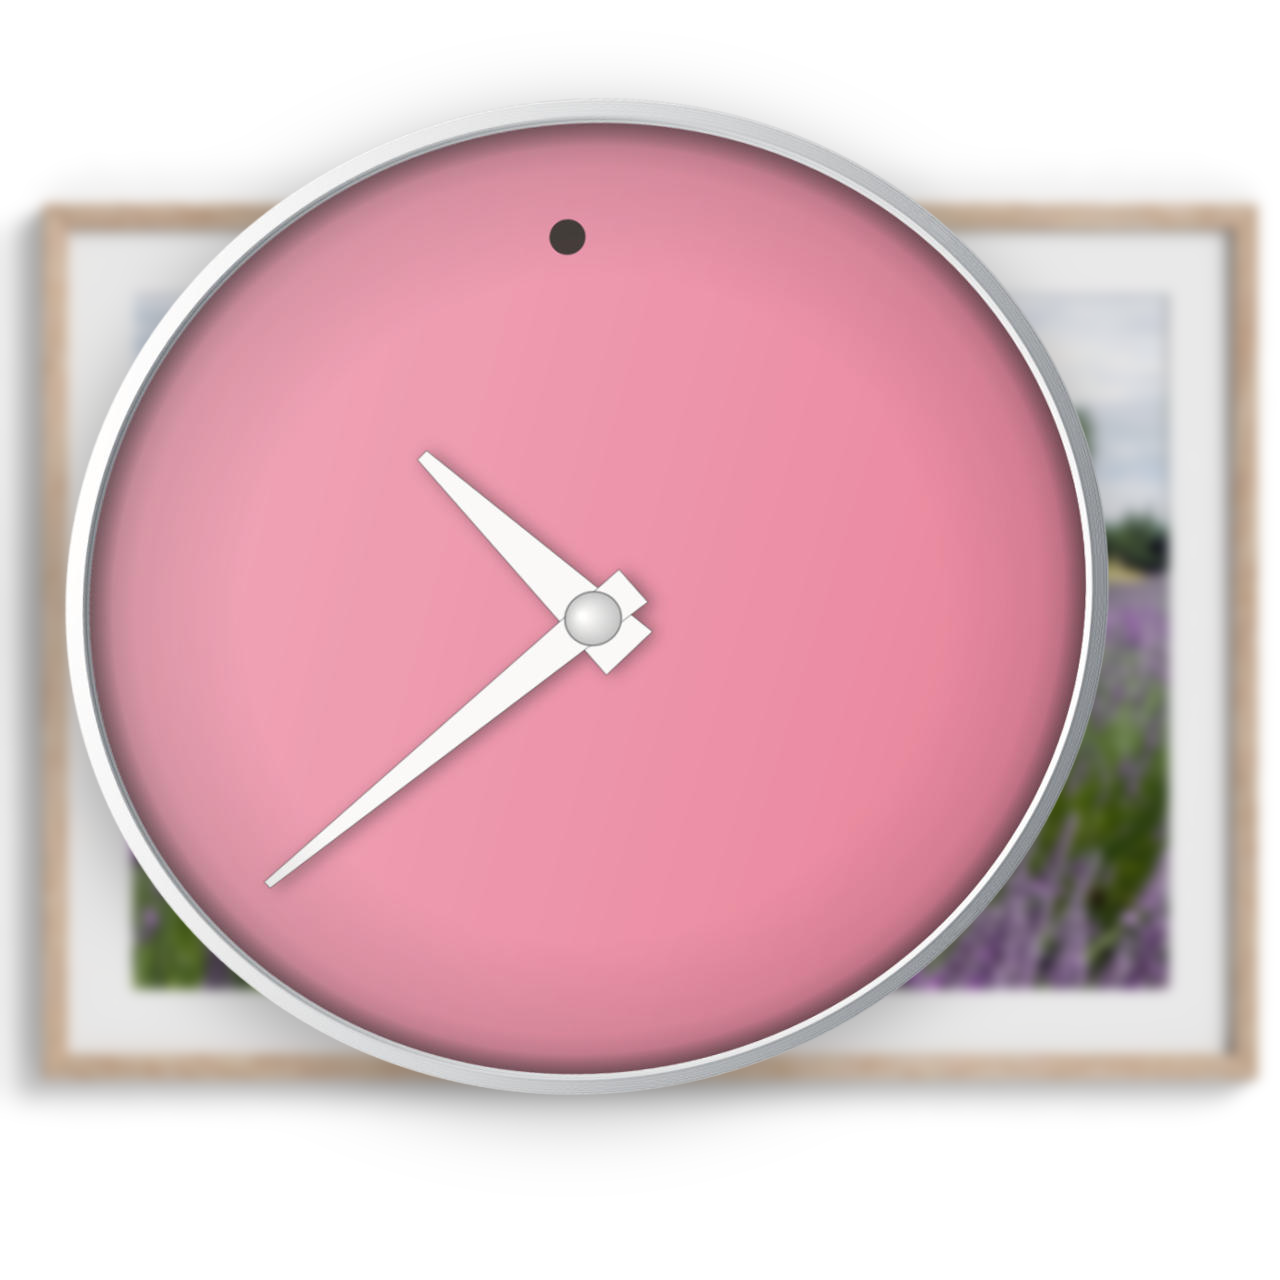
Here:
10,39
